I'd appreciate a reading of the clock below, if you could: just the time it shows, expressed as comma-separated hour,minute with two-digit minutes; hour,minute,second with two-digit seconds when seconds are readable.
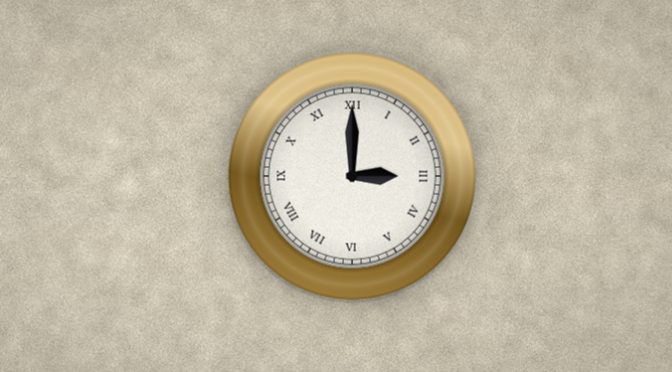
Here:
3,00
